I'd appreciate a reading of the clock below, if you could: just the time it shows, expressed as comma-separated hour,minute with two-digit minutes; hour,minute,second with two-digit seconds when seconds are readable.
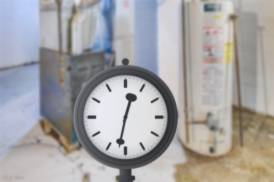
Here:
12,32
